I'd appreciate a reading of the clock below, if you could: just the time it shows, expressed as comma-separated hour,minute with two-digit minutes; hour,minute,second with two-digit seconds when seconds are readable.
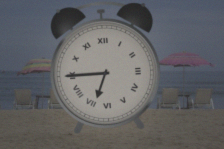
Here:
6,45
